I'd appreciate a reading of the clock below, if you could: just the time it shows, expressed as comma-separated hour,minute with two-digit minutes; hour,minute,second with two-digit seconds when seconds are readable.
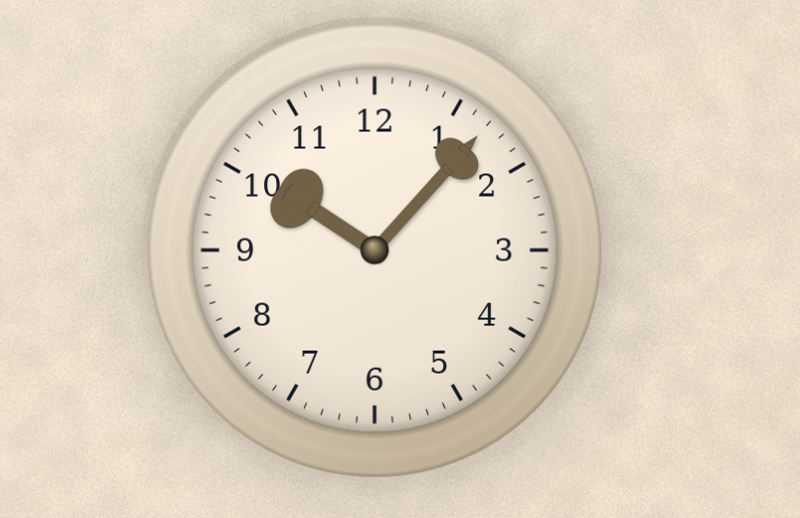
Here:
10,07
